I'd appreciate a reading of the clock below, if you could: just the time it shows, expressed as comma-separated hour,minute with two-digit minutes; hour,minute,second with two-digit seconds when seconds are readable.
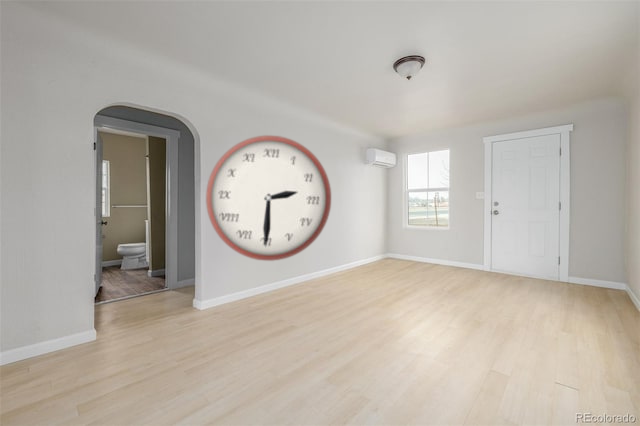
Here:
2,30
